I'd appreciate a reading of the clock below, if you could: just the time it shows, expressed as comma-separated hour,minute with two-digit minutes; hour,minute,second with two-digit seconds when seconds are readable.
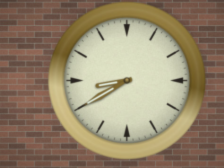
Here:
8,40
